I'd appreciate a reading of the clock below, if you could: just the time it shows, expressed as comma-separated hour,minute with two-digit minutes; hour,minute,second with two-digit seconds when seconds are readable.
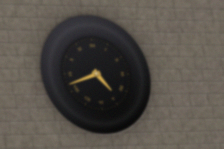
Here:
4,42
